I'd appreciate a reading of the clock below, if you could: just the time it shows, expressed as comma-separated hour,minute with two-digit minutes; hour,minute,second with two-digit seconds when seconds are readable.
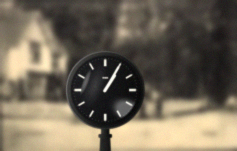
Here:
1,05
